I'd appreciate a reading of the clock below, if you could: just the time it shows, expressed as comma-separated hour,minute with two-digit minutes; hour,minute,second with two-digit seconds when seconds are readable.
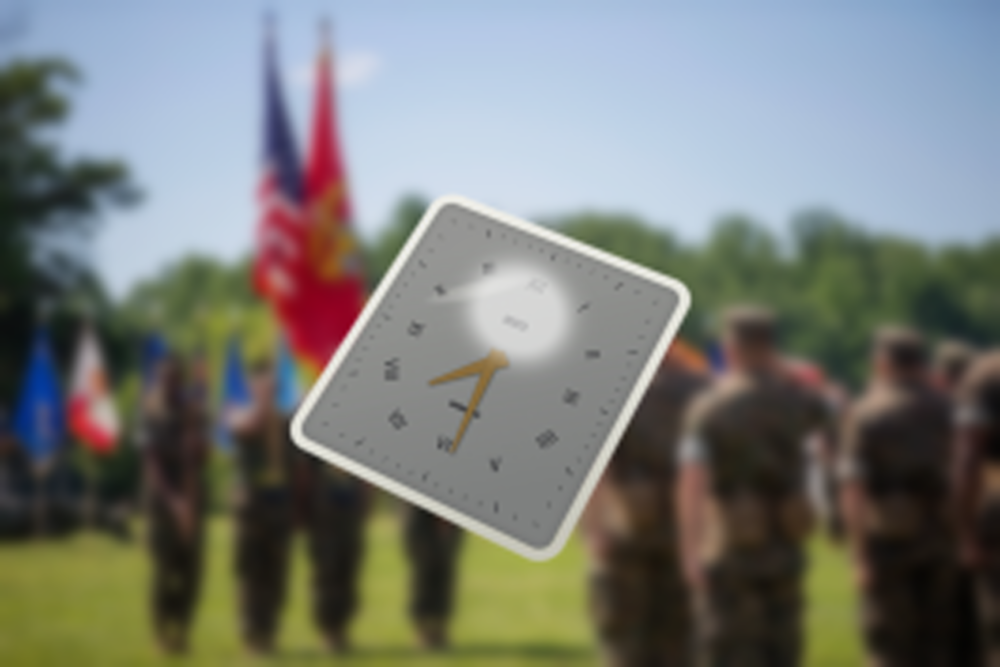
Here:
7,29
